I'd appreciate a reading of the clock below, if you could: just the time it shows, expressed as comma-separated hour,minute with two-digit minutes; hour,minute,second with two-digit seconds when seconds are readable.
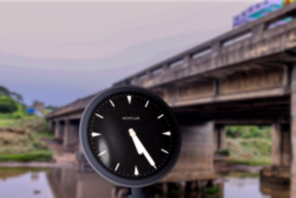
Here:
5,25
